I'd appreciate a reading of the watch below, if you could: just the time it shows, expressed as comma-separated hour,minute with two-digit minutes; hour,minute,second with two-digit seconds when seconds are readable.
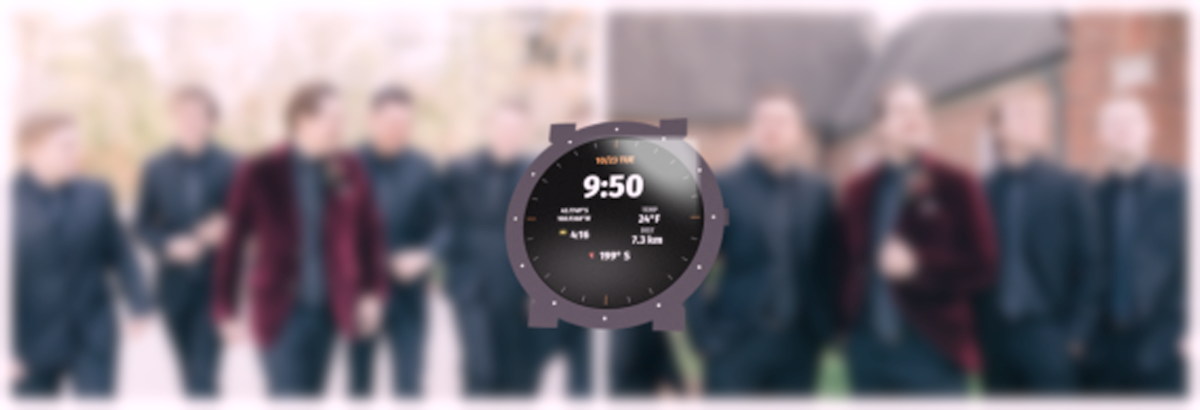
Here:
9,50
